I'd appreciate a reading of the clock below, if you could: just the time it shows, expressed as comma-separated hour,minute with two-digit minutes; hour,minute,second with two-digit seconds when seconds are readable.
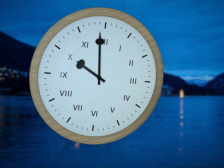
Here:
9,59
